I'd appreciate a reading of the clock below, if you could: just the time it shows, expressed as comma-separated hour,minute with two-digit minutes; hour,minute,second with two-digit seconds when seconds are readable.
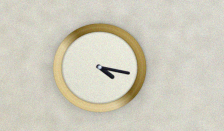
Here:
4,17
